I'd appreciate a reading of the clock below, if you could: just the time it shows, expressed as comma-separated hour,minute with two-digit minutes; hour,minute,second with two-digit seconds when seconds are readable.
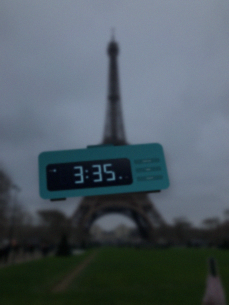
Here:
3,35
